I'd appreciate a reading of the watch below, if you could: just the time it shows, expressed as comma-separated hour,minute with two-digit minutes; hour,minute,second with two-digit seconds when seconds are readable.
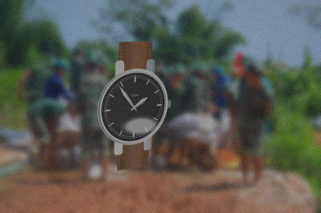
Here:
1,54
